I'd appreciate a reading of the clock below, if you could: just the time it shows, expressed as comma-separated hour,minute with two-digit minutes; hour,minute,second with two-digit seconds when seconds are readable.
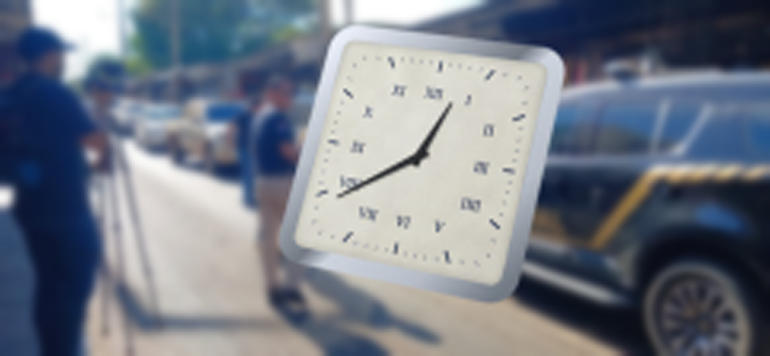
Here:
12,39
